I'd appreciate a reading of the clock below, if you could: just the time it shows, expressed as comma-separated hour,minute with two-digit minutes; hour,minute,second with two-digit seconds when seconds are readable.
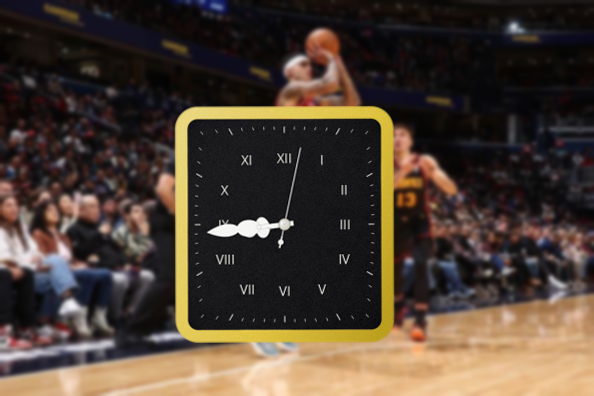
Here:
8,44,02
